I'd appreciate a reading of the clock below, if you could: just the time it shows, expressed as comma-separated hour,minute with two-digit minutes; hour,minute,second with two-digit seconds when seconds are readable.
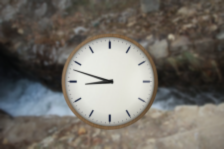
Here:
8,48
